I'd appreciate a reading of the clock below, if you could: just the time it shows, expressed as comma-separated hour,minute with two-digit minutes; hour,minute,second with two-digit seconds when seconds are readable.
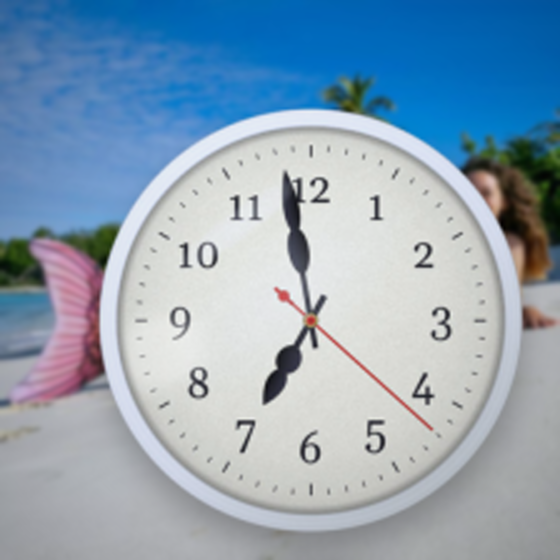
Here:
6,58,22
